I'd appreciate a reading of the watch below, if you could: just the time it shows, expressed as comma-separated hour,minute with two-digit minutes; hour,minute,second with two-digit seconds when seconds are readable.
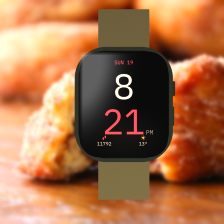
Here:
8,21
